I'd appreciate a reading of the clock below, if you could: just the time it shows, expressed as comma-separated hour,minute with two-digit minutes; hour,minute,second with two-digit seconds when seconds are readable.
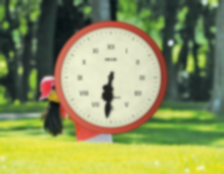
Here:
6,31
